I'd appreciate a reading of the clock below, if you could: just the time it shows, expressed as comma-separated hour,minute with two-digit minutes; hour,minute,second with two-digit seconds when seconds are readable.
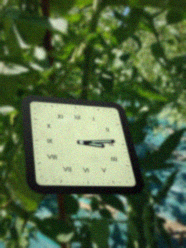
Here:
3,14
